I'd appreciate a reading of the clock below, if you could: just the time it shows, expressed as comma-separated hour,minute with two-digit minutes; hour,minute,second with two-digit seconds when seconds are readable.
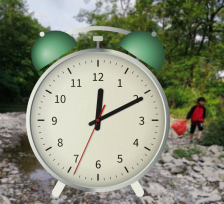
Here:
12,10,34
